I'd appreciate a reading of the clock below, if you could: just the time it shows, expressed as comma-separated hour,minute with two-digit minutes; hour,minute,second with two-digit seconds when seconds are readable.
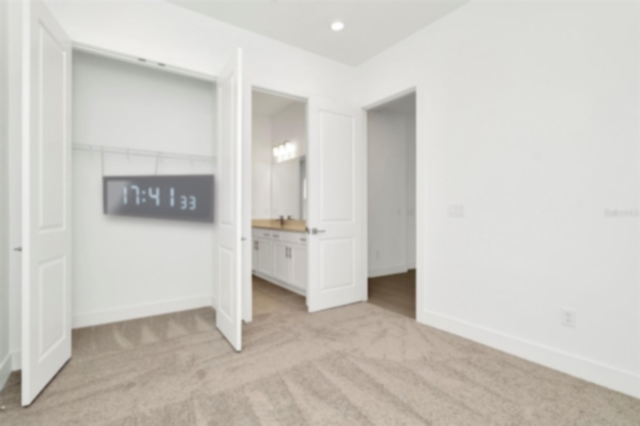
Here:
17,41
